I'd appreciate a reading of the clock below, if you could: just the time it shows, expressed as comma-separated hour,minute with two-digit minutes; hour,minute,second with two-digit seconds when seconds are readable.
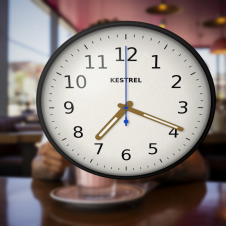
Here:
7,19,00
